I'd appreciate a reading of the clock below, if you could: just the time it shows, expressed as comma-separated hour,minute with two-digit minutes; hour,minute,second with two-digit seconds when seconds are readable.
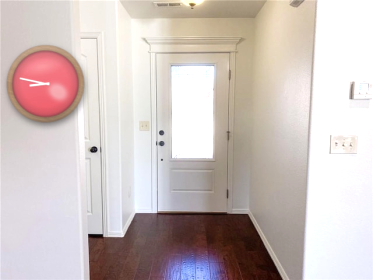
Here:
8,47
